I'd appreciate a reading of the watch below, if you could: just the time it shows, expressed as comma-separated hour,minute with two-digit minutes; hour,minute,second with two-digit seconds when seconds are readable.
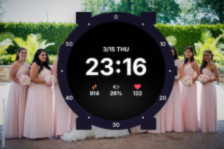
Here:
23,16
